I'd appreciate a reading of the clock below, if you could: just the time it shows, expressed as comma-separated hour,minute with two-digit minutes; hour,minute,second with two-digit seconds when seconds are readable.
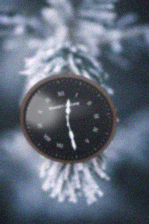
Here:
12,30
